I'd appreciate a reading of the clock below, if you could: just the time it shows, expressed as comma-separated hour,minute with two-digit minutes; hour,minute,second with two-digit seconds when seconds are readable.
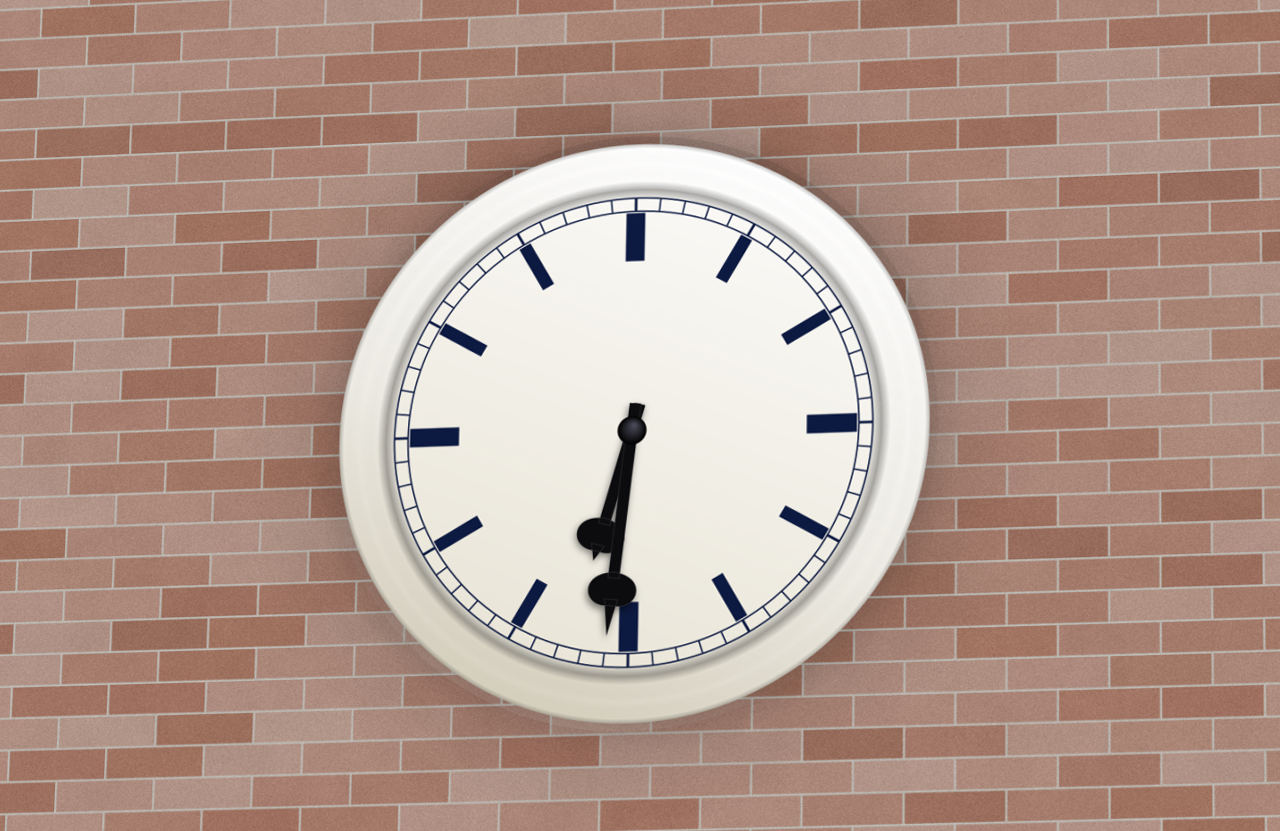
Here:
6,31
